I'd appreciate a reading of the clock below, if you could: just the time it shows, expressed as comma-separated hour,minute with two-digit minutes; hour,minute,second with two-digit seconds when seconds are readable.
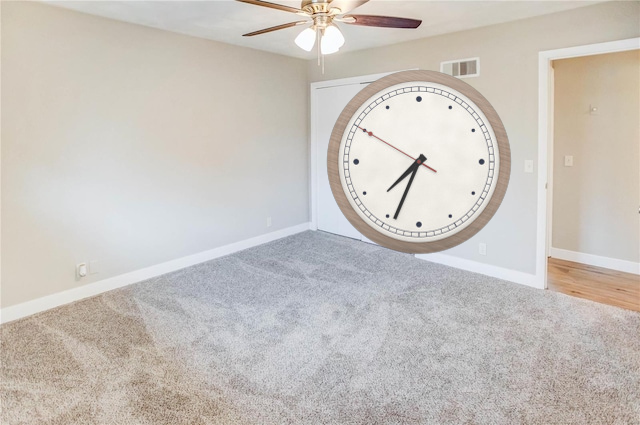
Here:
7,33,50
